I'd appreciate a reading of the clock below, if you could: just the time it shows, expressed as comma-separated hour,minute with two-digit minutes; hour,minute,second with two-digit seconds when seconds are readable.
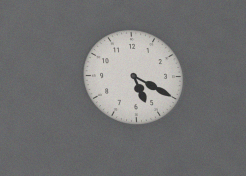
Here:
5,20
